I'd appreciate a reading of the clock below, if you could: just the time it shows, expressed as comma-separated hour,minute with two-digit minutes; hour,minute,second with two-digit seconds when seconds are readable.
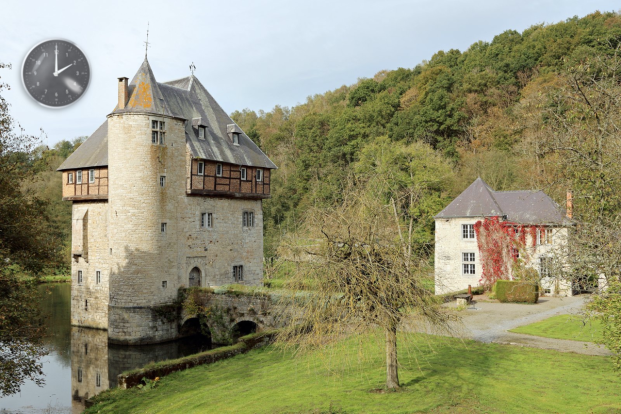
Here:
2,00
